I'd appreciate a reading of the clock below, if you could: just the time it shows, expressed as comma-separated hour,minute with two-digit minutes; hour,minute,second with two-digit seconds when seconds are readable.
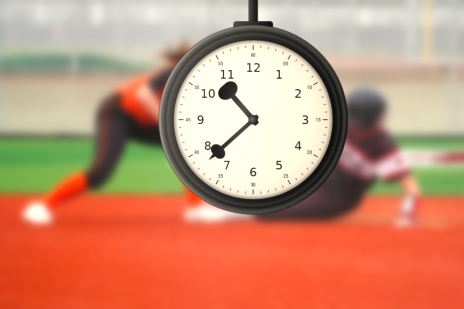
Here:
10,38
